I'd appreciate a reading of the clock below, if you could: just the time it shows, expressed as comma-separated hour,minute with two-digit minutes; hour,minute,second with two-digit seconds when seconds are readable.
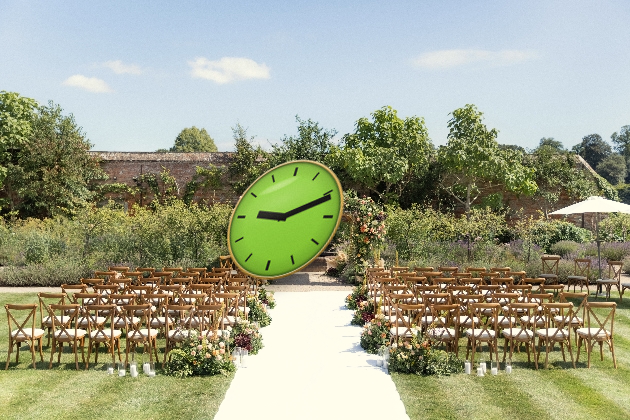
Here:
9,11
